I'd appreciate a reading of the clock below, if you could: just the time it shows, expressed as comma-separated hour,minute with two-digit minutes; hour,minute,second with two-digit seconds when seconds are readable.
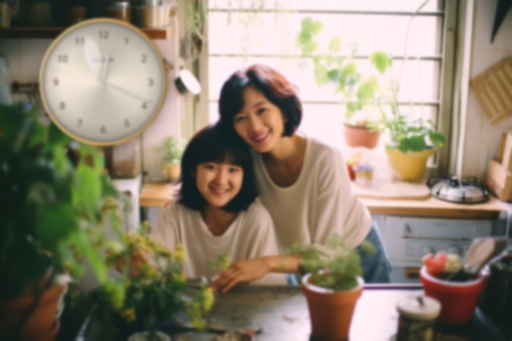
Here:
12,19
